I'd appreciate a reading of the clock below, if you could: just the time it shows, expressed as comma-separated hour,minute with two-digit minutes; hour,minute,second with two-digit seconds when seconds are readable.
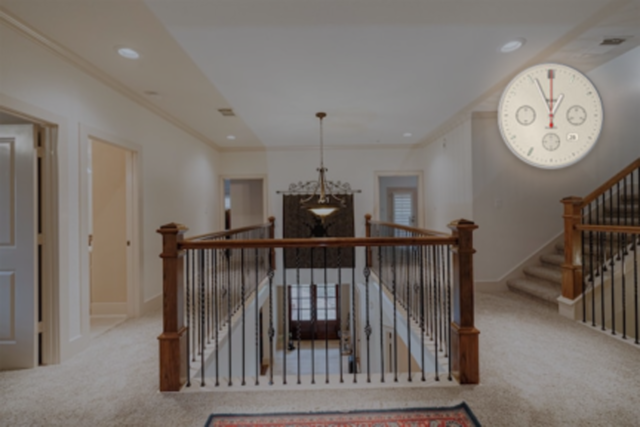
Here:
12,56
